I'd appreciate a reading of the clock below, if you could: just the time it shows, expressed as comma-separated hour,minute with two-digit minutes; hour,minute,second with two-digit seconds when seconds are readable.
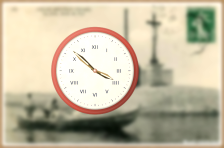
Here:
3,52
